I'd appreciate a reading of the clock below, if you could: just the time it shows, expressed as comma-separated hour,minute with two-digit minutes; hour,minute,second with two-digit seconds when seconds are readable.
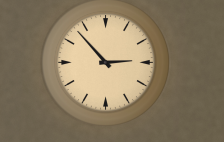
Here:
2,53
